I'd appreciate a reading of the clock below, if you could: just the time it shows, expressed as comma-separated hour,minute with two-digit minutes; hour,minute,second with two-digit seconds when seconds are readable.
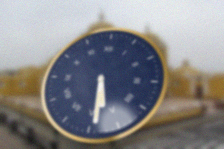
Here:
5,29
